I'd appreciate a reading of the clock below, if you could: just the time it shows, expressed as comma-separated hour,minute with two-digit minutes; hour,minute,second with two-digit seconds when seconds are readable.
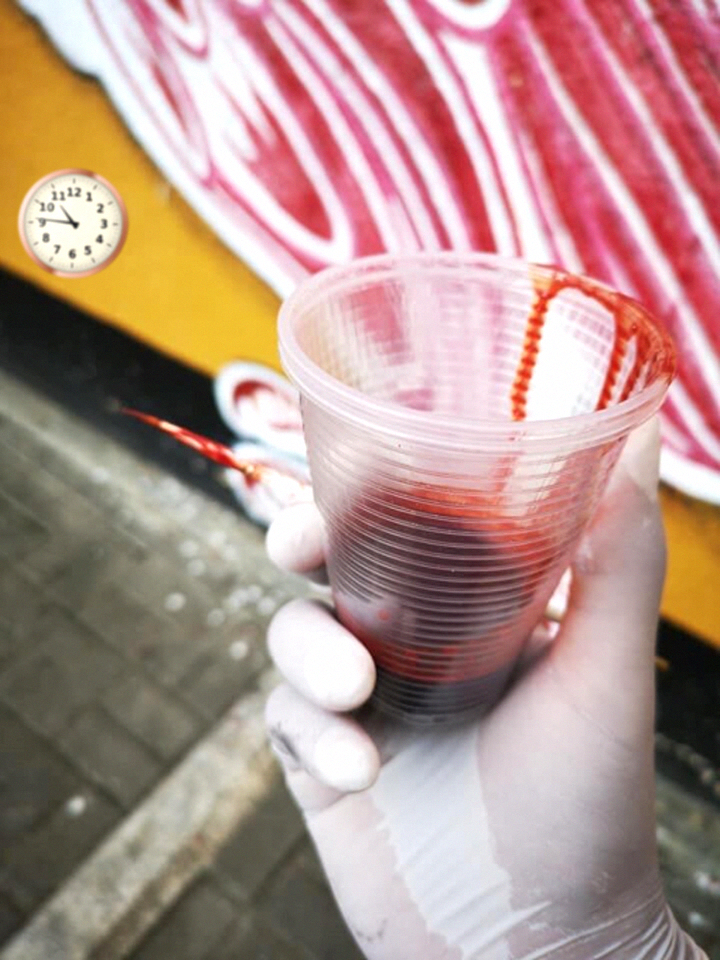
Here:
10,46
